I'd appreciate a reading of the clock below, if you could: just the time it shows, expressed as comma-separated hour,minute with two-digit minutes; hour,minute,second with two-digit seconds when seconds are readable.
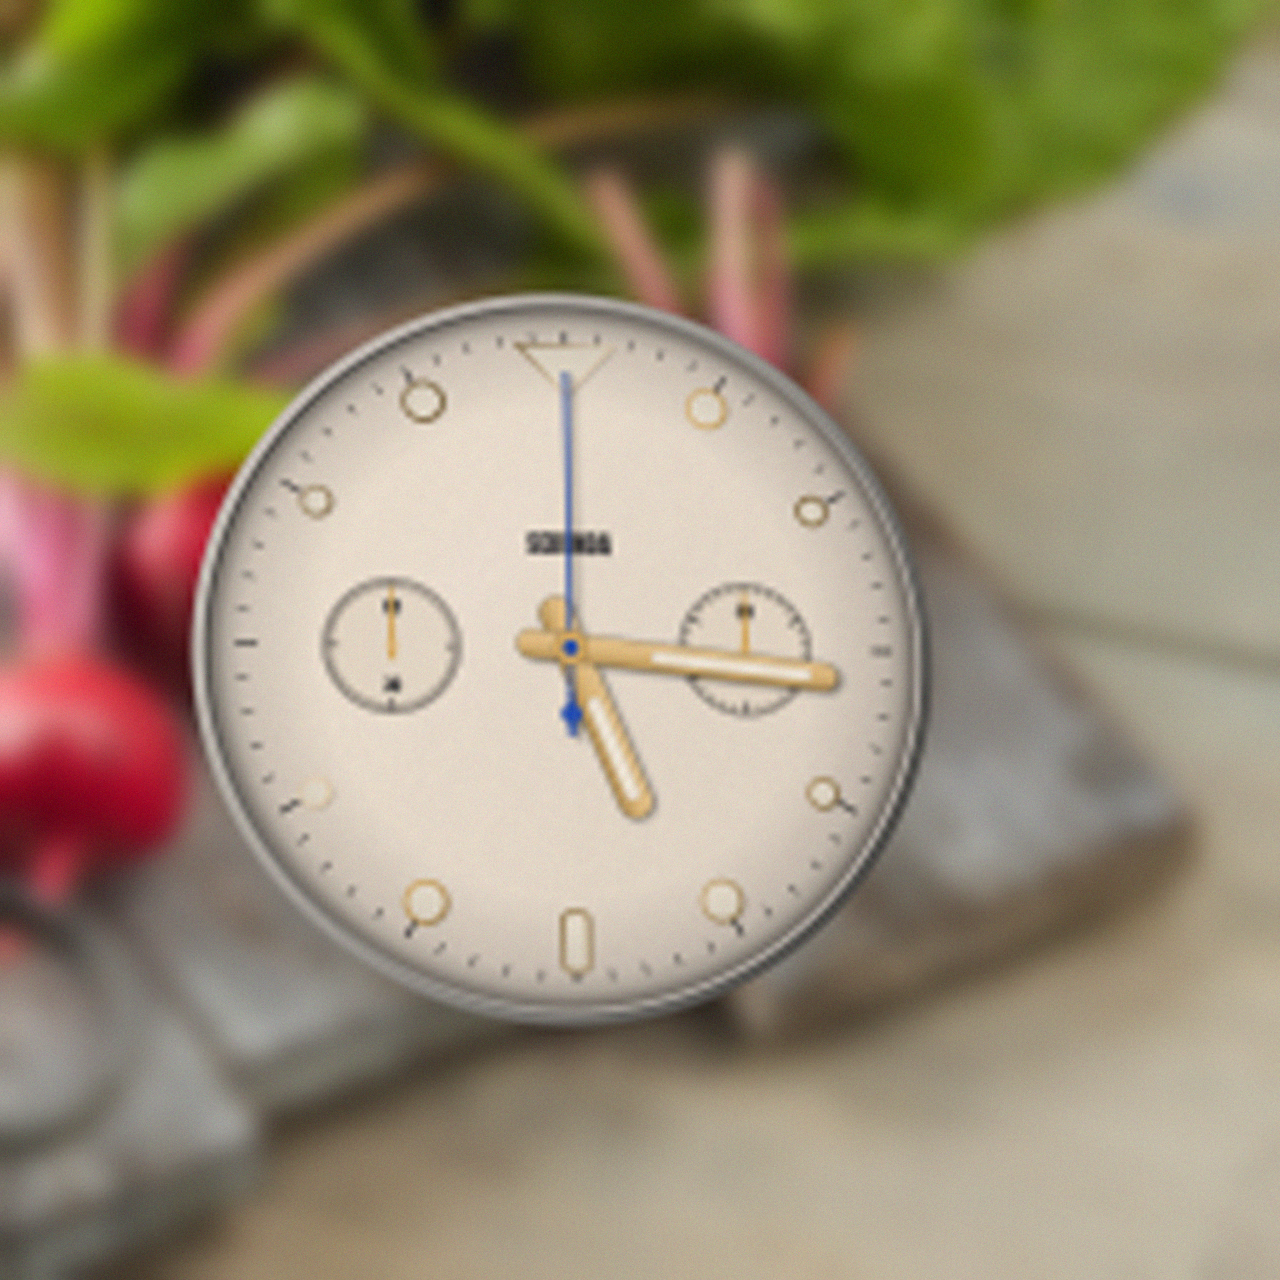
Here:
5,16
